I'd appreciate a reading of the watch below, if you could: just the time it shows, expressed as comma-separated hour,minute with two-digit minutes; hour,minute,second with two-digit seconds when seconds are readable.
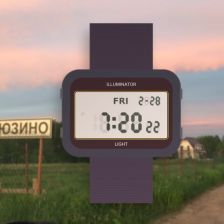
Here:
7,20,22
